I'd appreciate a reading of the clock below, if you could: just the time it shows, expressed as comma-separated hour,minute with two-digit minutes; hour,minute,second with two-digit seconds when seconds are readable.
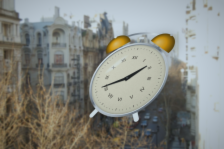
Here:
1,41
